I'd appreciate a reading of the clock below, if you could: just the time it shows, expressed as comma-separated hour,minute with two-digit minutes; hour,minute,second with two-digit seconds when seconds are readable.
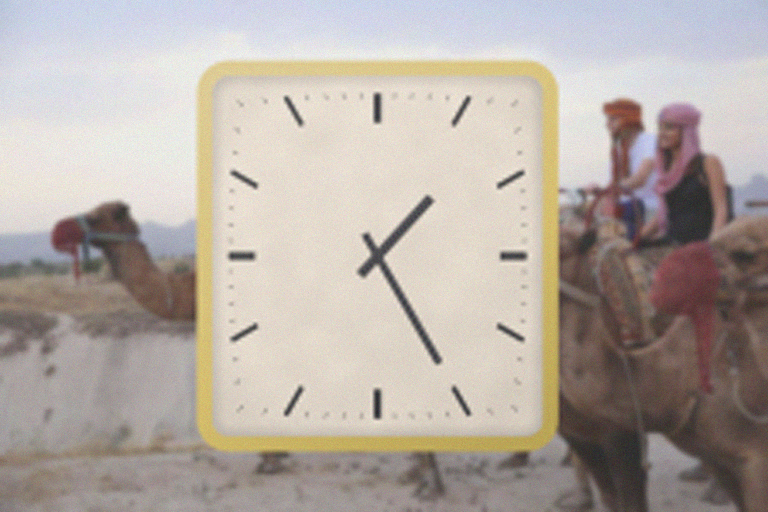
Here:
1,25
